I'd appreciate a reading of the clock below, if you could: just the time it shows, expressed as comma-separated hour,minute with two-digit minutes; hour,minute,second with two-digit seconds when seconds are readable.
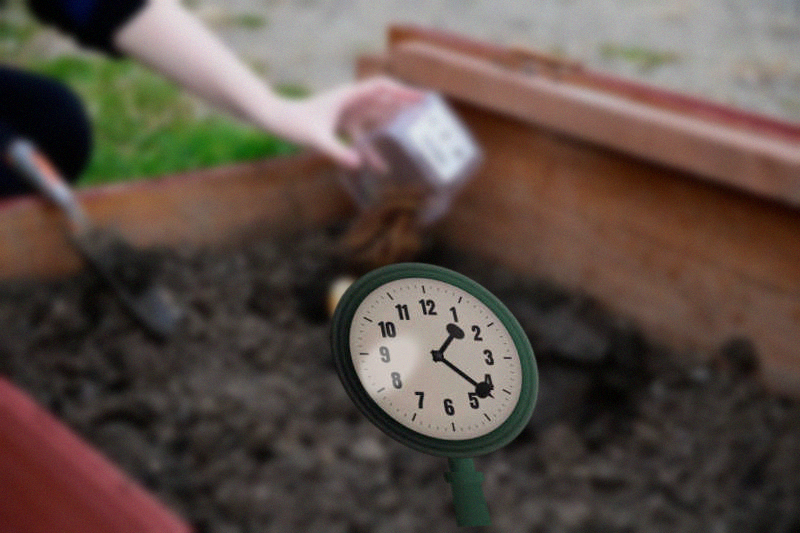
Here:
1,22
